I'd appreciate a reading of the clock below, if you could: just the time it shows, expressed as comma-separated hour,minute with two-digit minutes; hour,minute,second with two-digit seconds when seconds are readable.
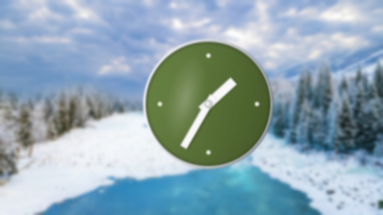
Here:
1,35
